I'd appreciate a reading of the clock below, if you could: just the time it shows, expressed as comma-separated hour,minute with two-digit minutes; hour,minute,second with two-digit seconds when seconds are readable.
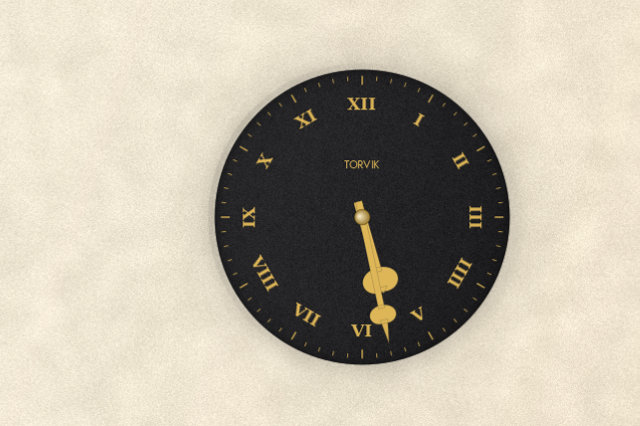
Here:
5,28
